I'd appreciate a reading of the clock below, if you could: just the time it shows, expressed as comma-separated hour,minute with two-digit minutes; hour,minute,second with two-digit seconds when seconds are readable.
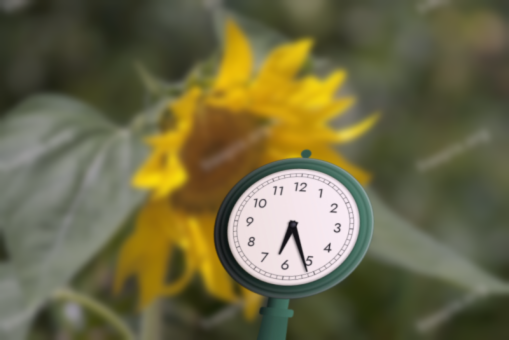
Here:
6,26
